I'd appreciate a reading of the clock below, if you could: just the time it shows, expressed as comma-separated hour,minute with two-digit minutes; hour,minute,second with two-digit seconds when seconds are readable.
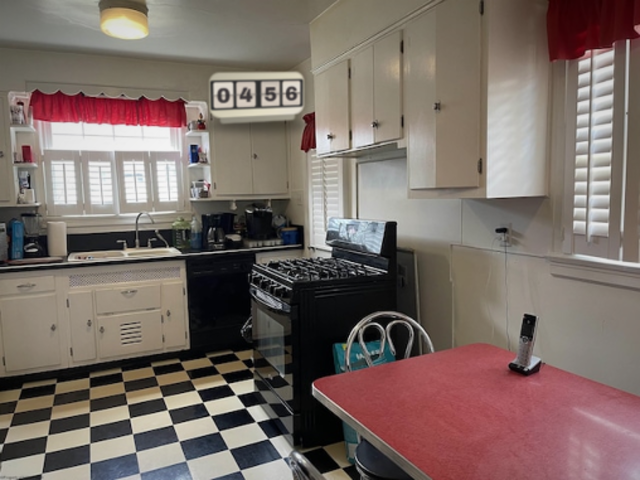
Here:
4,56
